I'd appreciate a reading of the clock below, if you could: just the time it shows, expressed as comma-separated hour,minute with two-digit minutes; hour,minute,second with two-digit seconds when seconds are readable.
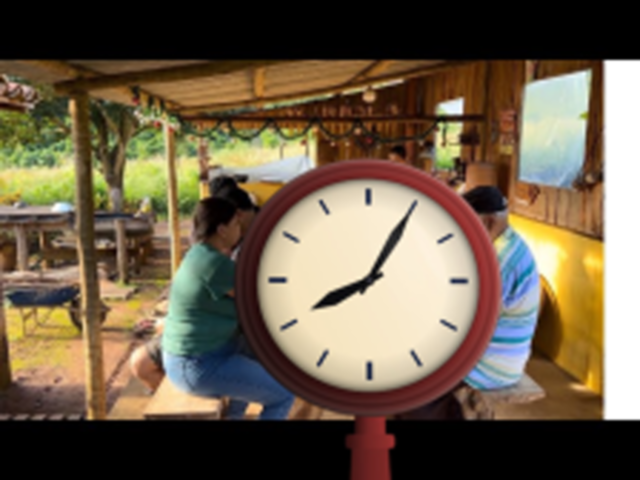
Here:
8,05
